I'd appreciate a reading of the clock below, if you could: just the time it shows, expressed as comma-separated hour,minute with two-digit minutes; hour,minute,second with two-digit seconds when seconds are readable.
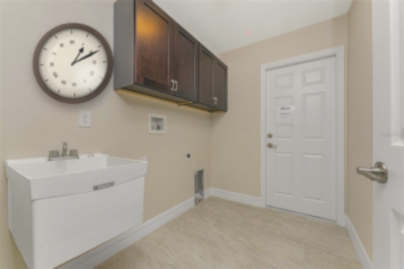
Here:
1,11
